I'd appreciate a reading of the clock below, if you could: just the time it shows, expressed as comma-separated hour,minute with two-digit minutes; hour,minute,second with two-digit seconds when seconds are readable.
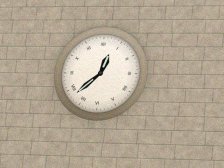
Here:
12,38
